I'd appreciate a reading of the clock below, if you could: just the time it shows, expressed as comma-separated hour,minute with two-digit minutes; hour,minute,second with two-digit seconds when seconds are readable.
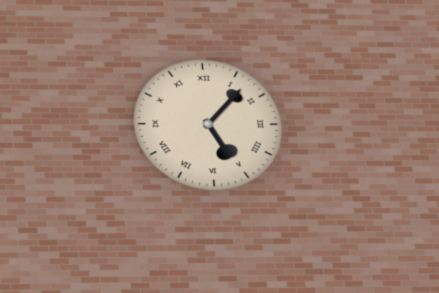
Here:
5,07
